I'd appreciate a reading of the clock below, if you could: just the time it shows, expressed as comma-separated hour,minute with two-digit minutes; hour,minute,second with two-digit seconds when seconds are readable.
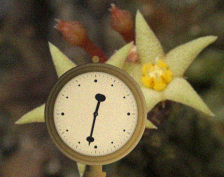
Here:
12,32
